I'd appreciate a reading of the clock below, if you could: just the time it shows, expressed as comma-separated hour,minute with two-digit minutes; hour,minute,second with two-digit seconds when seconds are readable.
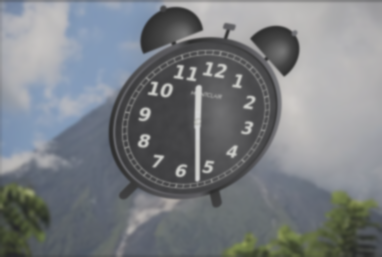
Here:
11,27
